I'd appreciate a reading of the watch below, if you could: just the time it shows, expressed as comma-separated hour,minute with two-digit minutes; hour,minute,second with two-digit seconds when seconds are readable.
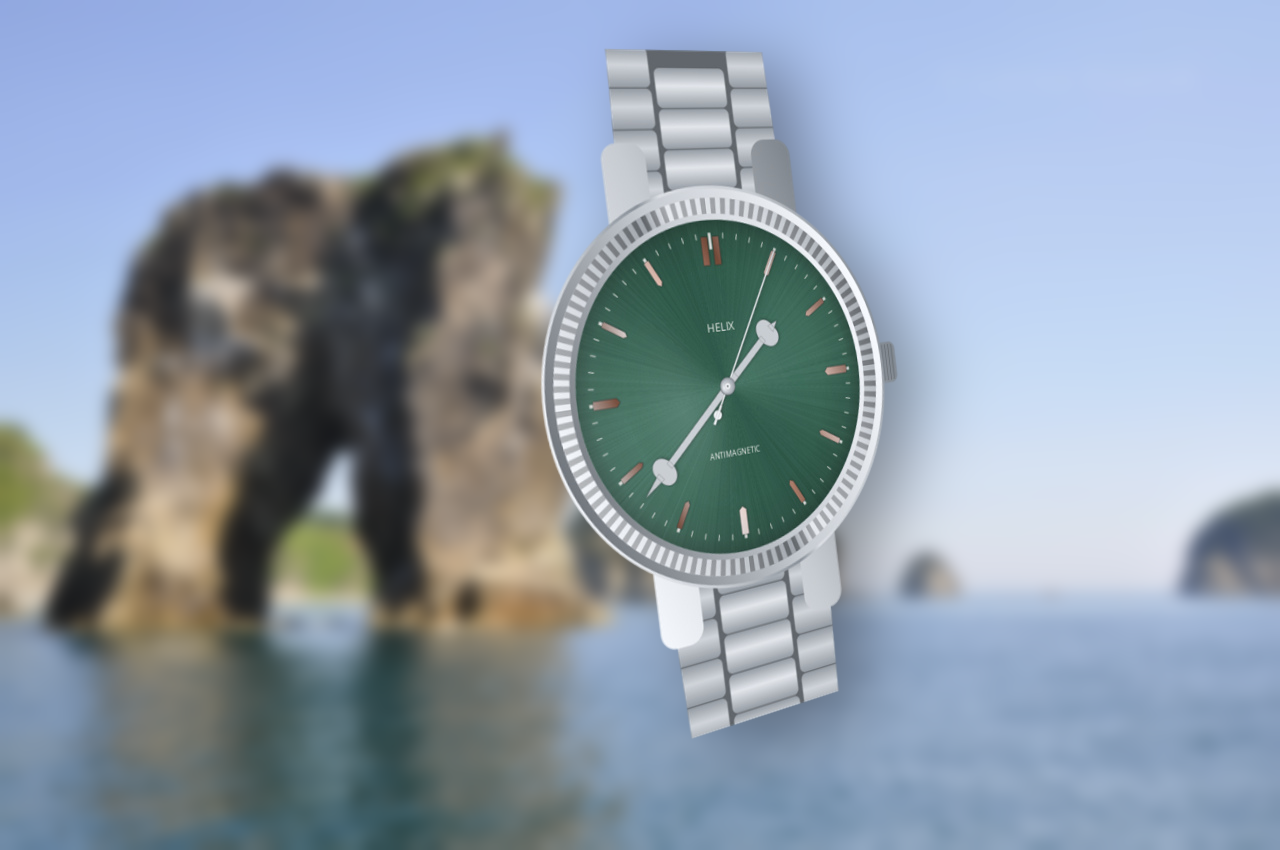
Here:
1,38,05
